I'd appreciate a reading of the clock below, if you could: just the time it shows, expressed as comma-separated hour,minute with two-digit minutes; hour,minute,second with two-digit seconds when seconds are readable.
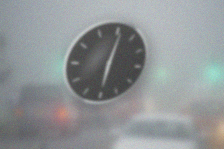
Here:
6,01
